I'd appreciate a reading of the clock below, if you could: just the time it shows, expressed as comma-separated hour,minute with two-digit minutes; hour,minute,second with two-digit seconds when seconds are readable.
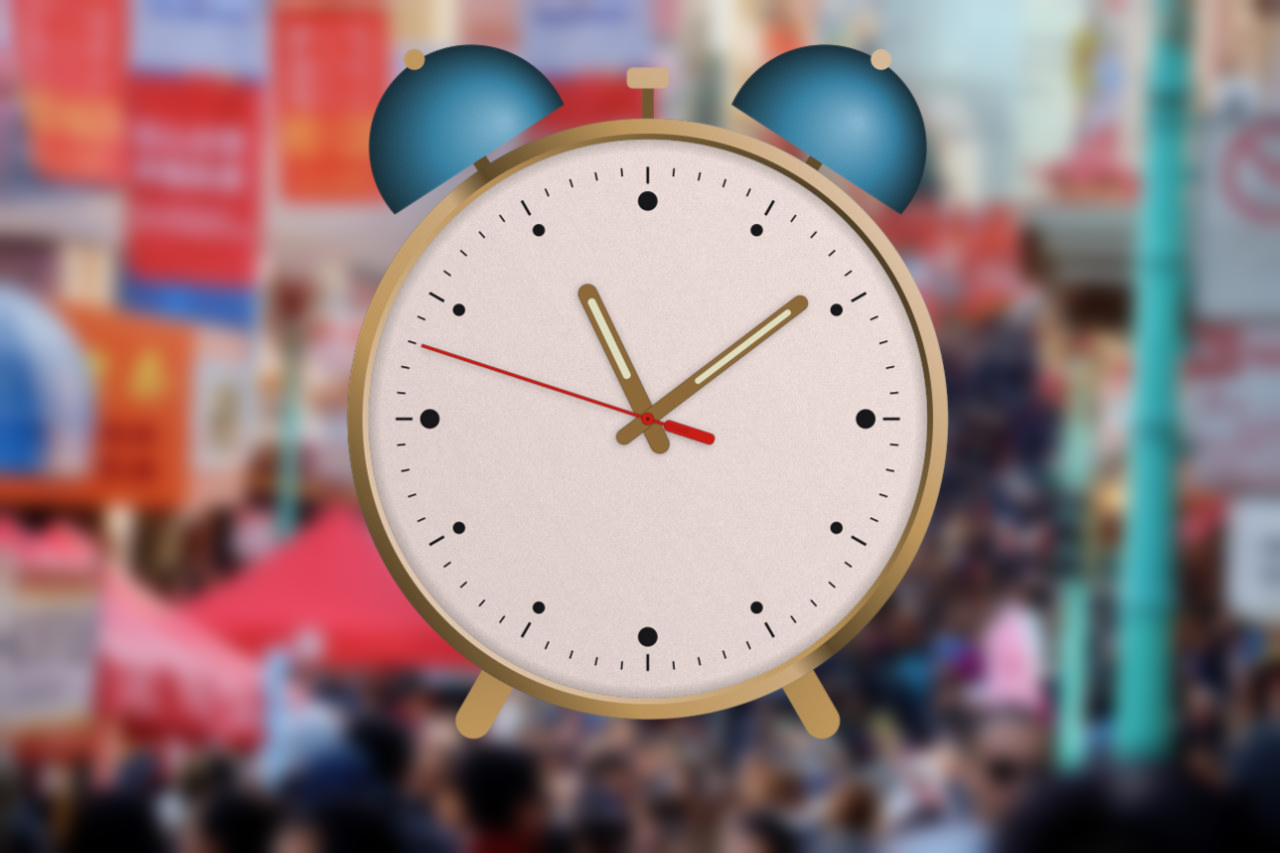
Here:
11,08,48
